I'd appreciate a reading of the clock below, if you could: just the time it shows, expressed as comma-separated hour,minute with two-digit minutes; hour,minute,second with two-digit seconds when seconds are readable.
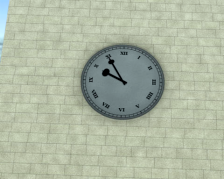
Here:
9,55
